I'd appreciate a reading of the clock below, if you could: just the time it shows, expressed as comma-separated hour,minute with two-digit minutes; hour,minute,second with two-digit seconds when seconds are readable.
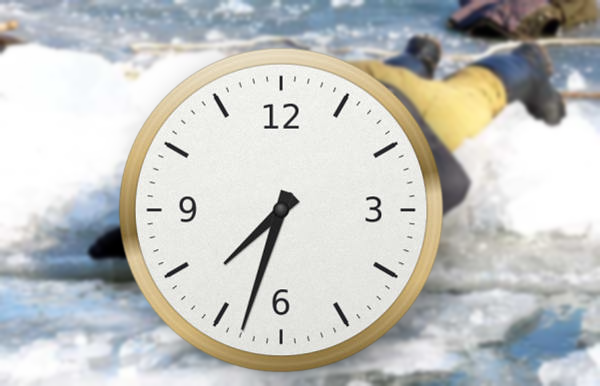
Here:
7,33
